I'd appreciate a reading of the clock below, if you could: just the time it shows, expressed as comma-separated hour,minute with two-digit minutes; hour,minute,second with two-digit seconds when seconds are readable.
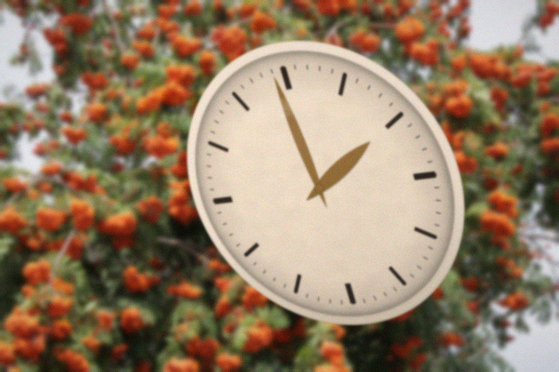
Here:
1,59
